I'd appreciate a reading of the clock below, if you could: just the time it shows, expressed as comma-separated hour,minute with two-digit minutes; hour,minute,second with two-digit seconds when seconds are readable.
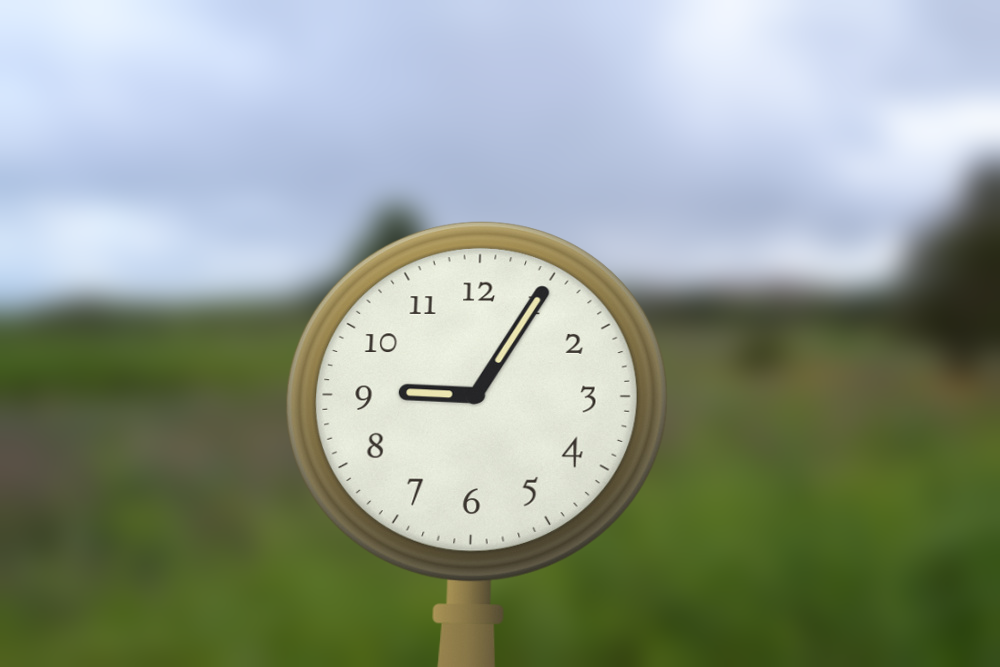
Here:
9,05
